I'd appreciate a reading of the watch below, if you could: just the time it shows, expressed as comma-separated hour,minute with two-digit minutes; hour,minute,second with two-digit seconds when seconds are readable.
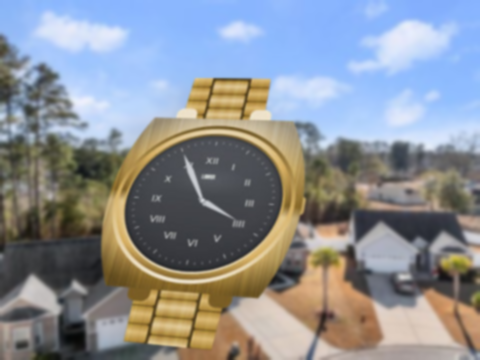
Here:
3,55
